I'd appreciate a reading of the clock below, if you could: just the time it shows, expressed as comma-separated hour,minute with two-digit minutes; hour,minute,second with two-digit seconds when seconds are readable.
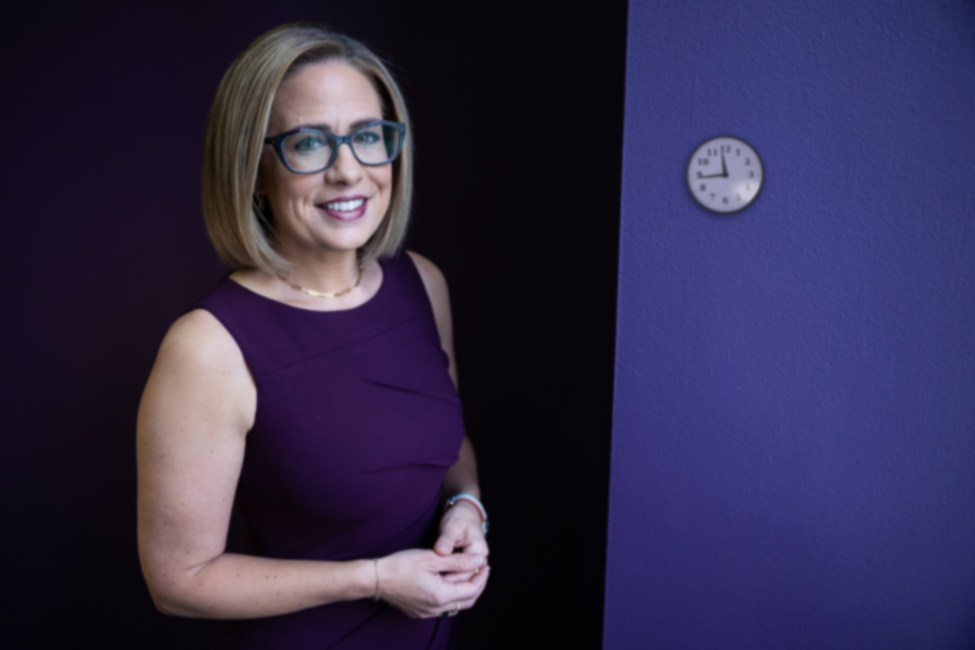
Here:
11,44
